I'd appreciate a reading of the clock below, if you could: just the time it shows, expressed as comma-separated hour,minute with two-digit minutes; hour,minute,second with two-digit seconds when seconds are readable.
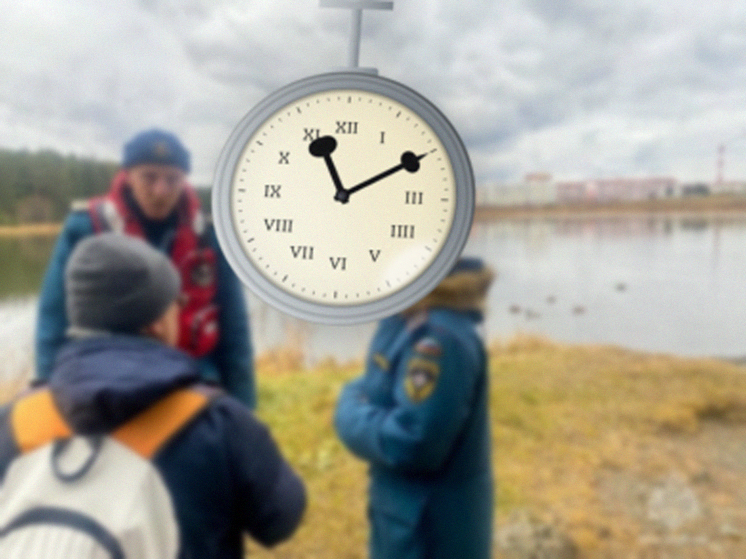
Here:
11,10
